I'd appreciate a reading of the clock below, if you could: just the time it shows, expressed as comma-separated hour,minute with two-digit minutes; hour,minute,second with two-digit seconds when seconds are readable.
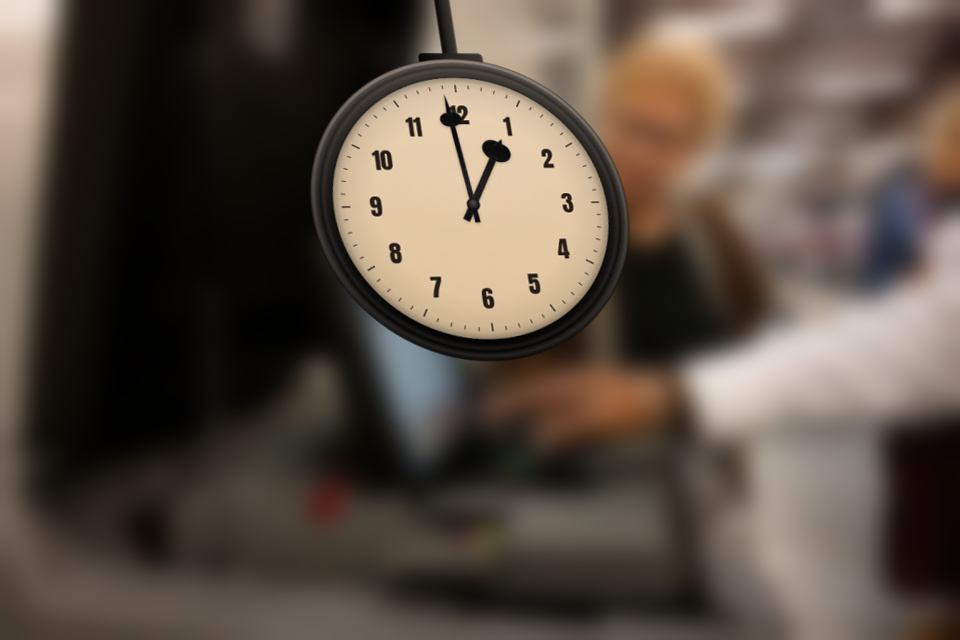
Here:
12,59
